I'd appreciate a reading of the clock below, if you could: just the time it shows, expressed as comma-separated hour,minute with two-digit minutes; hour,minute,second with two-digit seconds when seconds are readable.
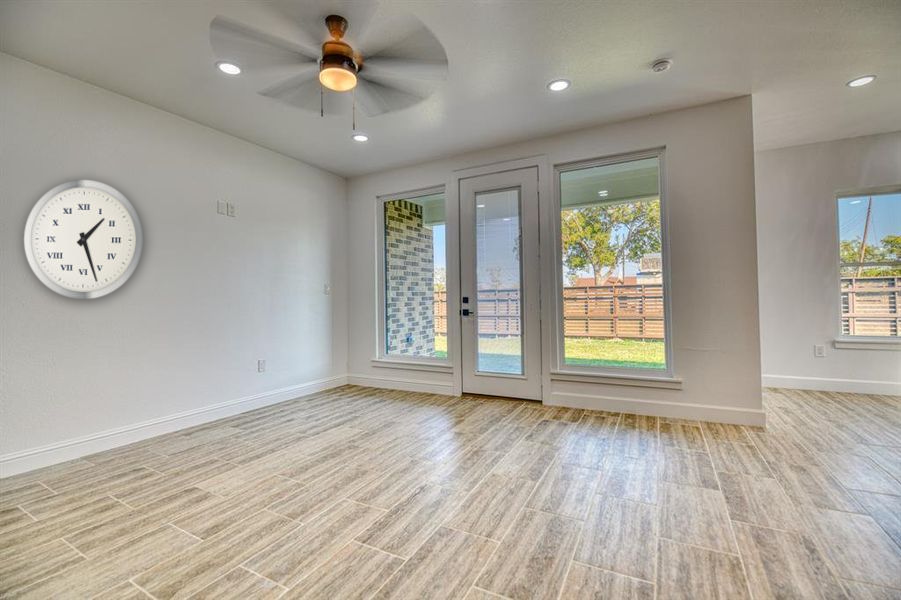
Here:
1,27
